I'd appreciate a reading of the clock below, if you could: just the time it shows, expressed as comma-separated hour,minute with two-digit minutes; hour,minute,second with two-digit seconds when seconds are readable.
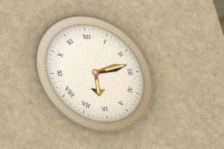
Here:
6,13
